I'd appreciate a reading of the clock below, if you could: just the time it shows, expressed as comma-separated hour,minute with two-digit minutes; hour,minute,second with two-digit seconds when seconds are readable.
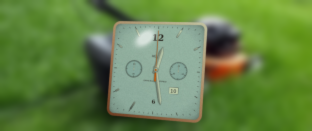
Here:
12,28
